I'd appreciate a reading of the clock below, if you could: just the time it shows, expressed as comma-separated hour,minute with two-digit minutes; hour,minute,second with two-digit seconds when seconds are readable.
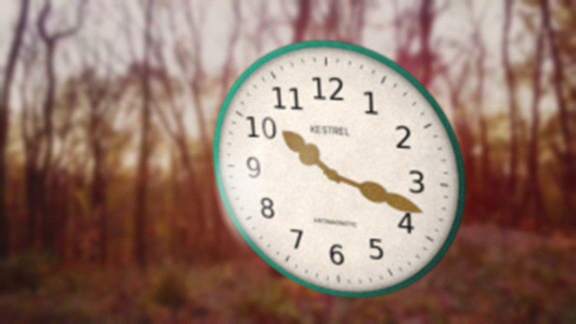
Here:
10,18
